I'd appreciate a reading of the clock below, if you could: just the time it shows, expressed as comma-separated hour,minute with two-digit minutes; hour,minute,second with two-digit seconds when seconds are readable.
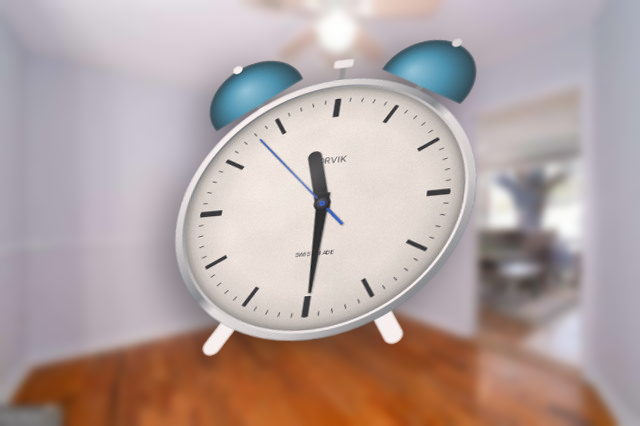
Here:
11,29,53
